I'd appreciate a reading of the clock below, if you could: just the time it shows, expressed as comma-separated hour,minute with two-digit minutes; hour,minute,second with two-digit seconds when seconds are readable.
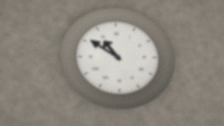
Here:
10,51
